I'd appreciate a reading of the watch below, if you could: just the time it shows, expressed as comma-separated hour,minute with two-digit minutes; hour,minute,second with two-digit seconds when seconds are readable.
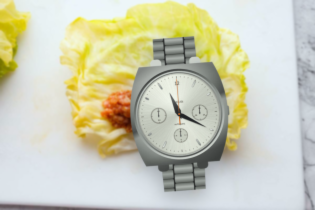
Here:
11,20
